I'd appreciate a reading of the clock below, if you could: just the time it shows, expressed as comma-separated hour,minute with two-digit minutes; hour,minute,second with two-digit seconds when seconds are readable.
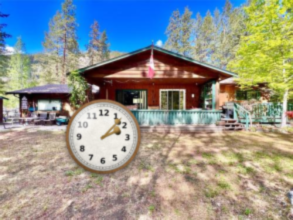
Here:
2,07
